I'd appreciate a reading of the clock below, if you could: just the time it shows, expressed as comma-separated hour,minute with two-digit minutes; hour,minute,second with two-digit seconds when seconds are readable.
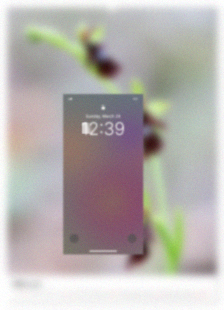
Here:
12,39
